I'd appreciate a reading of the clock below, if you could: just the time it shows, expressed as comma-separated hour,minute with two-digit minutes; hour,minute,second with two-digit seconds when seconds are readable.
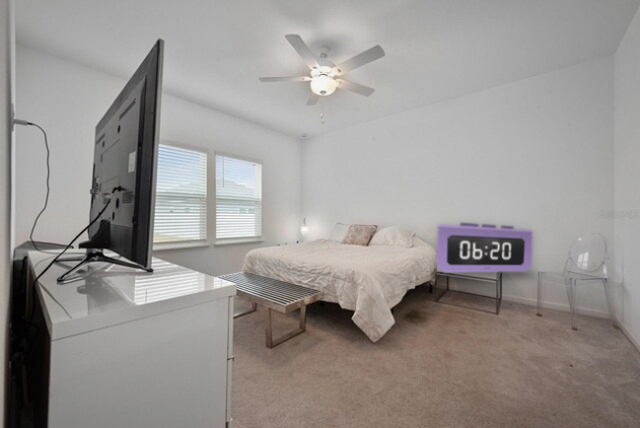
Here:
6,20
